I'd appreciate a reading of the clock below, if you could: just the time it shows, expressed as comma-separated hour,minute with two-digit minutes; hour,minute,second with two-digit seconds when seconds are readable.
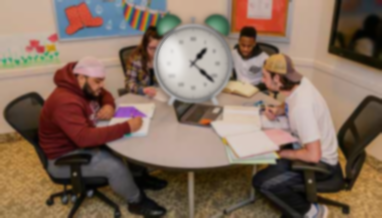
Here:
1,22
